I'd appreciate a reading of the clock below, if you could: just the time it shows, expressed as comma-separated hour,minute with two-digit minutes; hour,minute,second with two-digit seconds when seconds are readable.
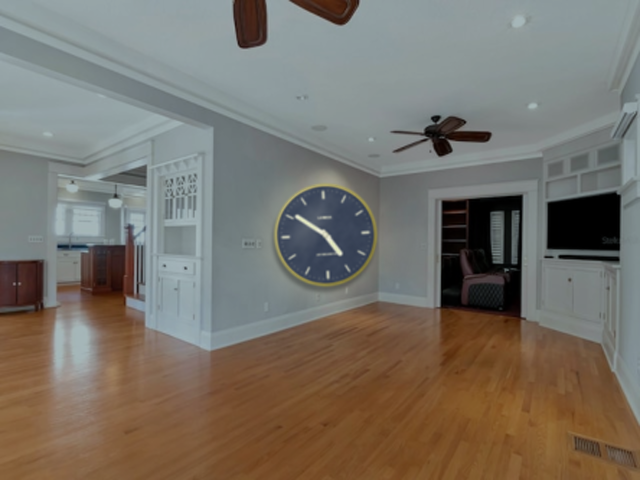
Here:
4,51
